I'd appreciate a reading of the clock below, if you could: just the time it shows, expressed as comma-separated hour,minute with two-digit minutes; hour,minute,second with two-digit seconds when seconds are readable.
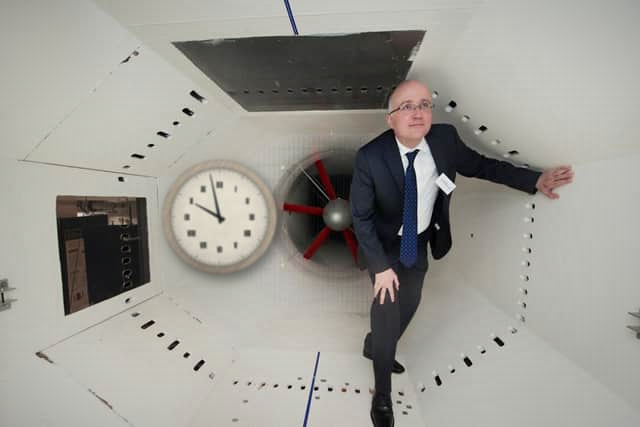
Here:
9,58
